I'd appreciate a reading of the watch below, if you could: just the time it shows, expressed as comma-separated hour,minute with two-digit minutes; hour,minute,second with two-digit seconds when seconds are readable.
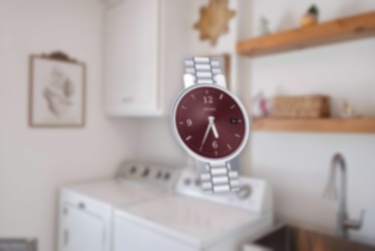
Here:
5,35
